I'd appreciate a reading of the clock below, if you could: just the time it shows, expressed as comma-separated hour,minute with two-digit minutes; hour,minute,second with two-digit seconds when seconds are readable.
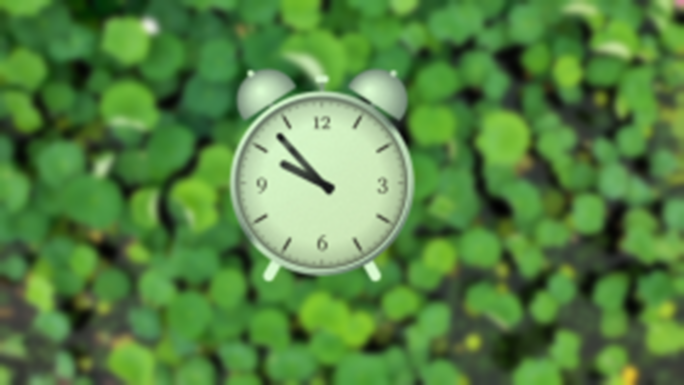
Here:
9,53
